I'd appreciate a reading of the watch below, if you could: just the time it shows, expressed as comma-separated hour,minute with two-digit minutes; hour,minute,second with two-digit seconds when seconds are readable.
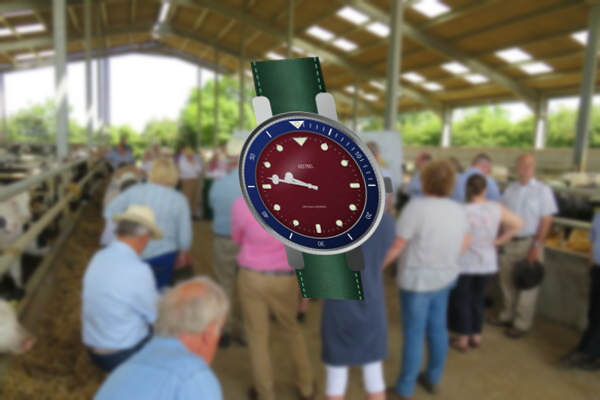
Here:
9,47
